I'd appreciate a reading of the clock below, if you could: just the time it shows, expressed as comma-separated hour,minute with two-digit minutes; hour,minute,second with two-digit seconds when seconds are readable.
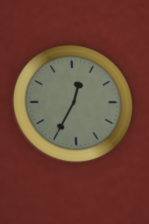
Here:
12,35
